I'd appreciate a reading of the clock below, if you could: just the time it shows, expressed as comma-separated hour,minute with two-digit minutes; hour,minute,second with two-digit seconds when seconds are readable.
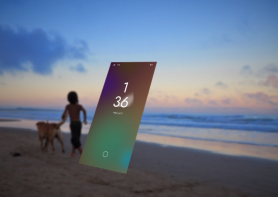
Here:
1,36
